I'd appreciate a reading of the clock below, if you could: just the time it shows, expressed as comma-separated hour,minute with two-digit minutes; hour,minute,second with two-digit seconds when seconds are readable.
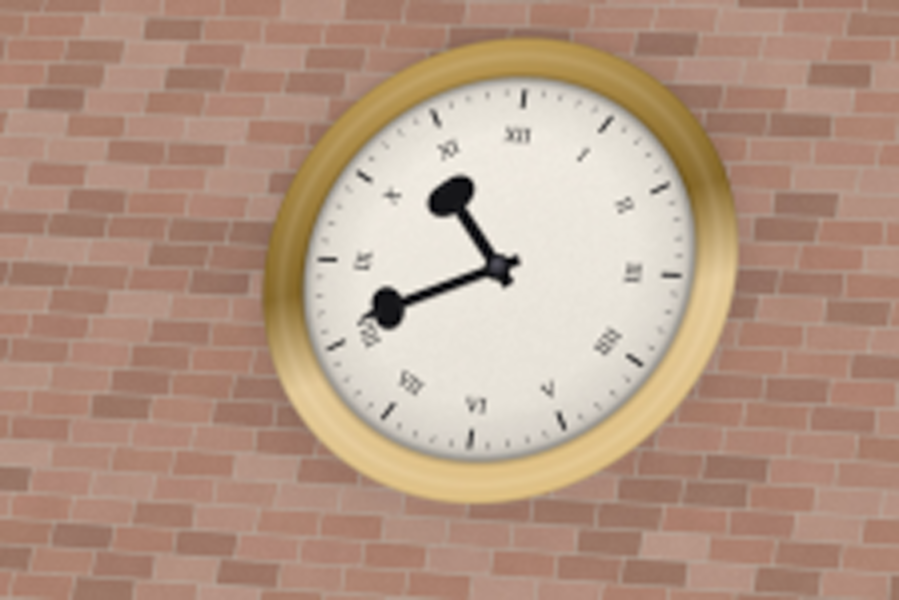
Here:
10,41
